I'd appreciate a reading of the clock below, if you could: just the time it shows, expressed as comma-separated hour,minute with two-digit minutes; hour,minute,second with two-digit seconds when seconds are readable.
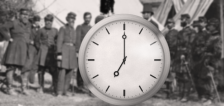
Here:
7,00
